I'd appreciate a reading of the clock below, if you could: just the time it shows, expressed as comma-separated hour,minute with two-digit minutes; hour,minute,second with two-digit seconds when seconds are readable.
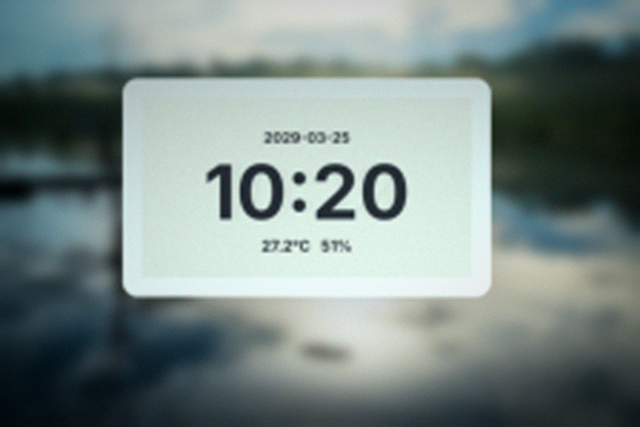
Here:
10,20
